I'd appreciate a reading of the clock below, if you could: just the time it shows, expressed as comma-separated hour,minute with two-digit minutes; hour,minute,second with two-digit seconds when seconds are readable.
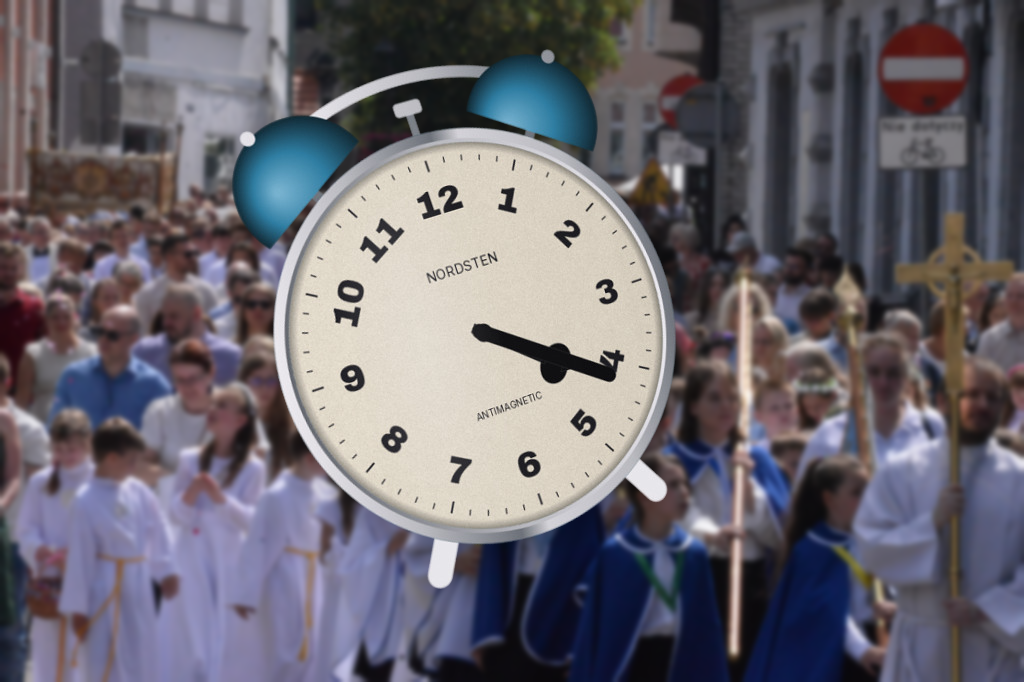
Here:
4,21
